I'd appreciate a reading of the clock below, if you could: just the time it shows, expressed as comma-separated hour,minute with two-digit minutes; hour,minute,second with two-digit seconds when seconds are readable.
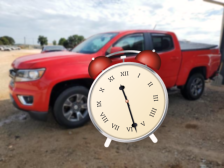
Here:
11,28
